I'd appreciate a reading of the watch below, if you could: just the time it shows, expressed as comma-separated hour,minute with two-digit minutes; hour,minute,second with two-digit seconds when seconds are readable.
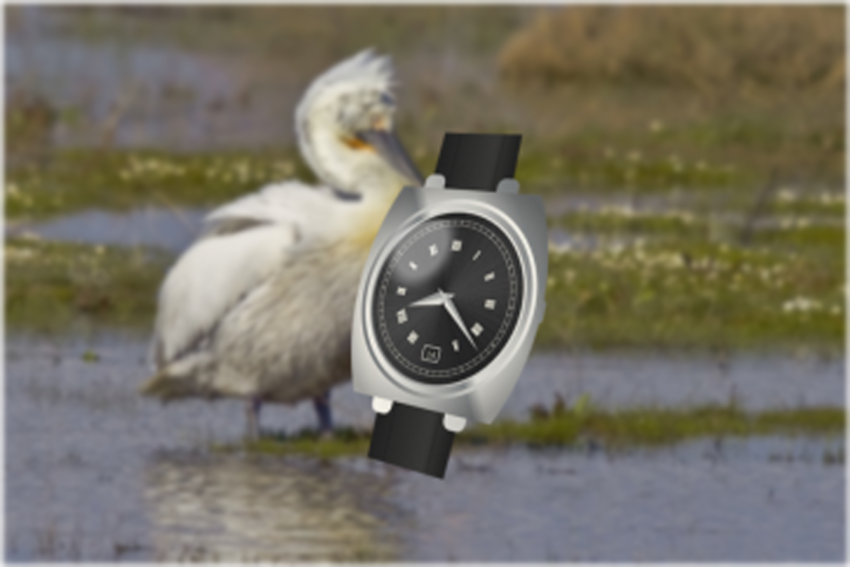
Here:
8,22
